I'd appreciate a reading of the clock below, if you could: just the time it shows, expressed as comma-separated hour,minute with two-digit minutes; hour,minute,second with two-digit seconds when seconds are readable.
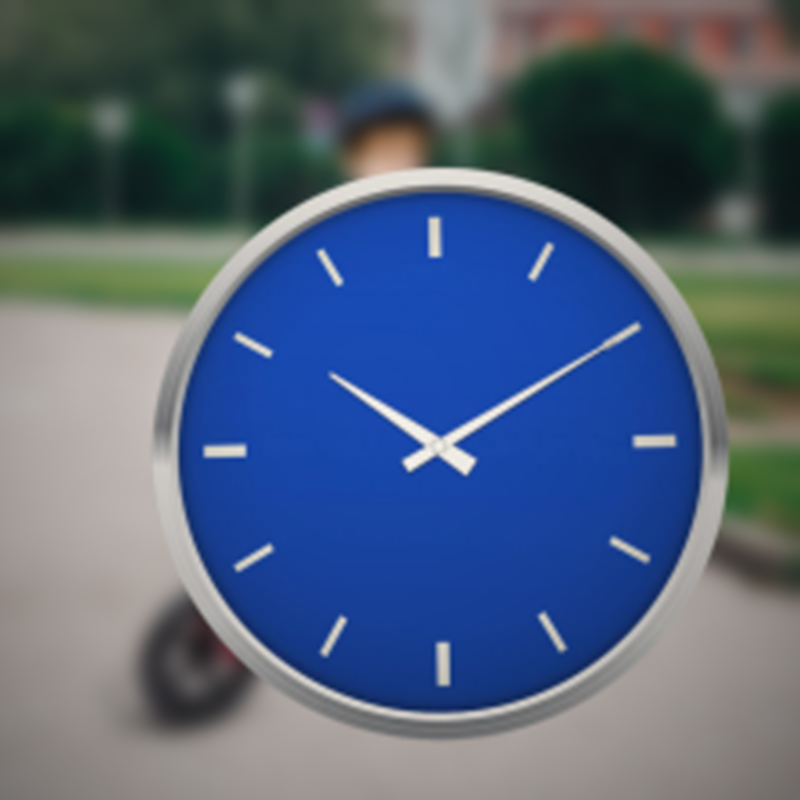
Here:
10,10
